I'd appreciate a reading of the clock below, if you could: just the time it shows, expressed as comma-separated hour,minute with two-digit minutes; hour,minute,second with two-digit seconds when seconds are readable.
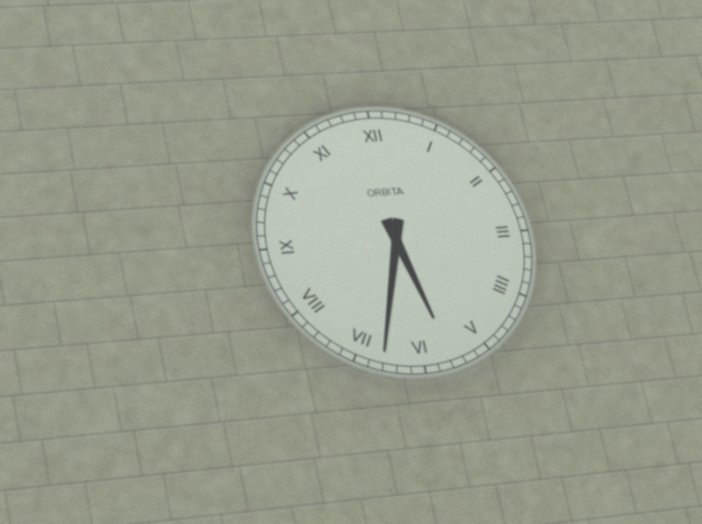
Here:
5,33
